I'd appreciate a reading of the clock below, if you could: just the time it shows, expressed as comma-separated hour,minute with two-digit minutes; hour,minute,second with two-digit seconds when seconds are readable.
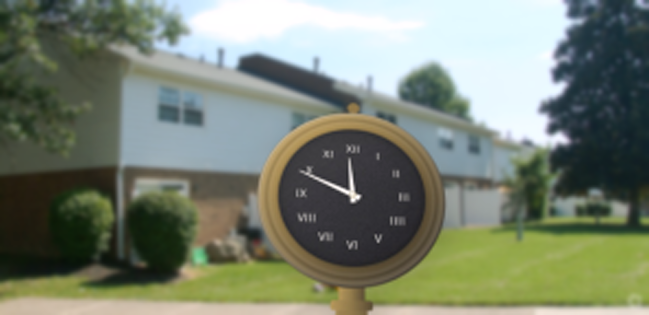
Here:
11,49
